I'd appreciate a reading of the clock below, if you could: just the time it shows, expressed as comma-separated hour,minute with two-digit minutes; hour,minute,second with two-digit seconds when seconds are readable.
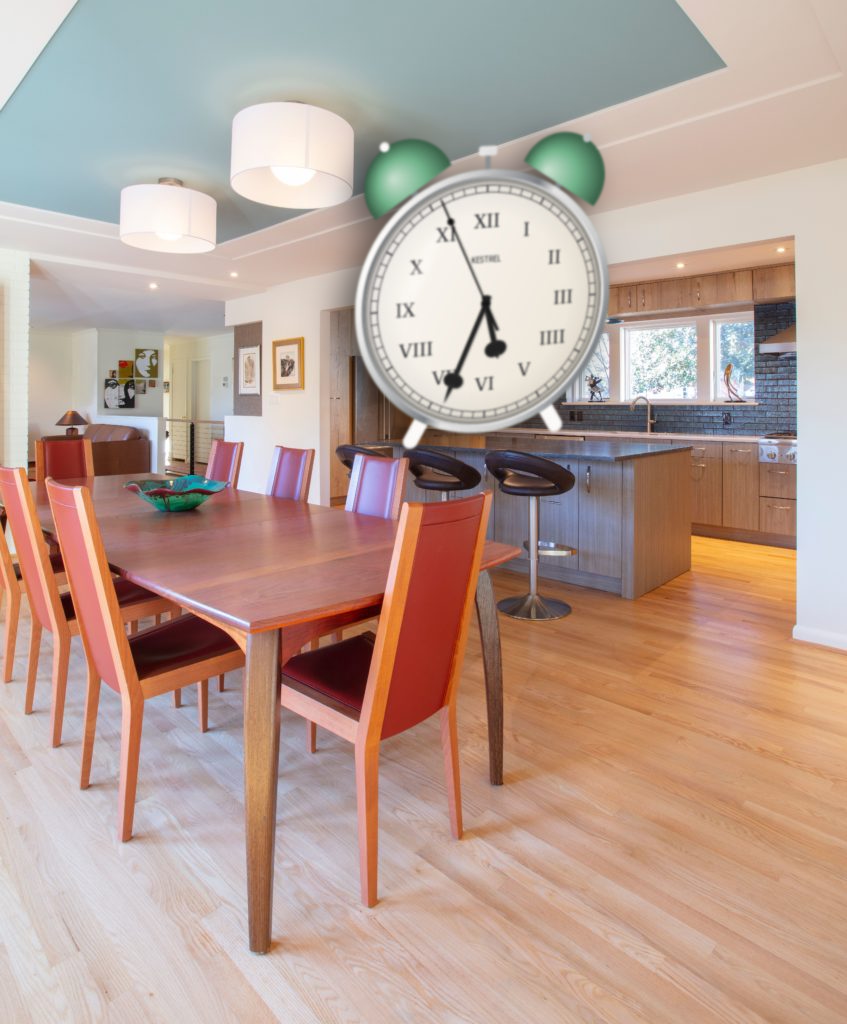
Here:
5,33,56
